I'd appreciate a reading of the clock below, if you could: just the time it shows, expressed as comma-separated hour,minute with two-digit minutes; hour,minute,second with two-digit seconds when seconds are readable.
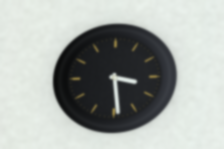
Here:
3,29
